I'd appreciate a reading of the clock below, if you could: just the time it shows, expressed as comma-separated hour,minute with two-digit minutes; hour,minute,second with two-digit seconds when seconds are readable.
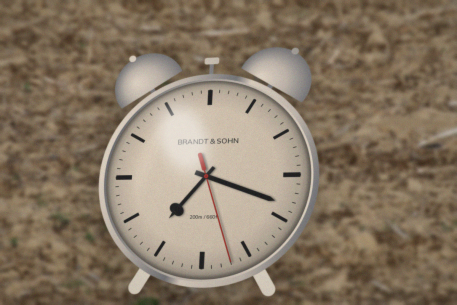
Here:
7,18,27
